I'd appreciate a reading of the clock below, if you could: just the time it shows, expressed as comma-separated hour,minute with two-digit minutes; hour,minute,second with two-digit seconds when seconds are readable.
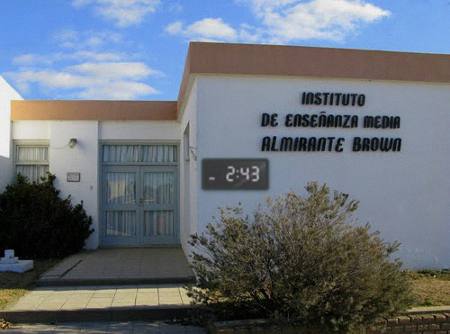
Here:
2,43
